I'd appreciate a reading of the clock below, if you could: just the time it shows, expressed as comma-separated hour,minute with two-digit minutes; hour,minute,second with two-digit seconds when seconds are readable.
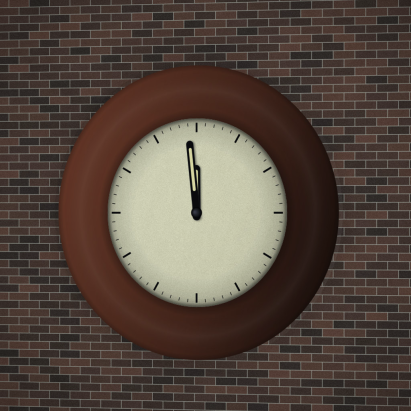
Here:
11,59
